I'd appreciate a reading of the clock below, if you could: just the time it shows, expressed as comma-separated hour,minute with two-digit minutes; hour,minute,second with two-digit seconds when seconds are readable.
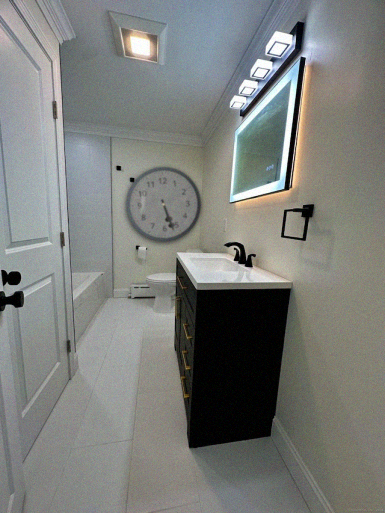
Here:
5,27
